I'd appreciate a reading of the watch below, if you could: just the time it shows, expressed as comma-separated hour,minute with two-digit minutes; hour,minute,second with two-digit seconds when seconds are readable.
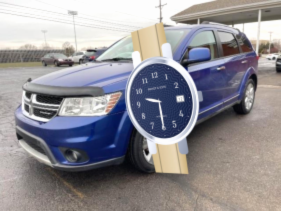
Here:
9,30
